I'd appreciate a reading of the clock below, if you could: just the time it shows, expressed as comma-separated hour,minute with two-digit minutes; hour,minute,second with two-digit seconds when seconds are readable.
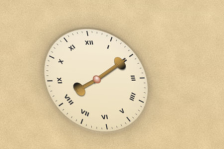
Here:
8,10
